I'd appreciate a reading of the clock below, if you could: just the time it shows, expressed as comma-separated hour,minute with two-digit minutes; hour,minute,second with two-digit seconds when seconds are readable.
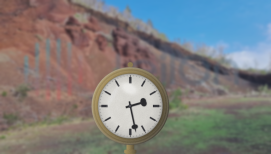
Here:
2,28
